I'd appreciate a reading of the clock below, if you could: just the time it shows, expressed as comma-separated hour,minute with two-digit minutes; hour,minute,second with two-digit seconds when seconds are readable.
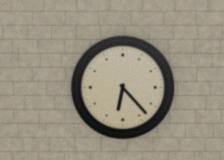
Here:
6,23
